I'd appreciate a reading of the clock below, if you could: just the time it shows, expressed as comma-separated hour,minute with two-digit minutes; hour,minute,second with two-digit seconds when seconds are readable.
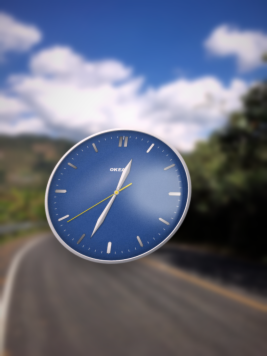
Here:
12,33,39
